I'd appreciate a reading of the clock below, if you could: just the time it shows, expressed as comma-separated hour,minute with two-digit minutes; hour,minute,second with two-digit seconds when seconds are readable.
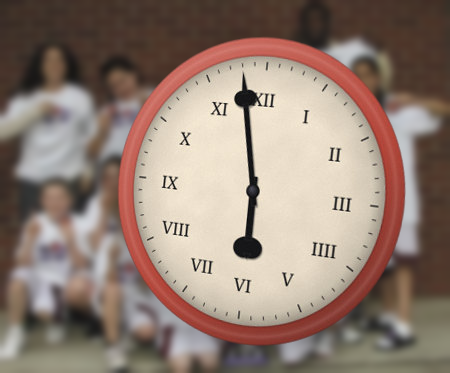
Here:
5,58
